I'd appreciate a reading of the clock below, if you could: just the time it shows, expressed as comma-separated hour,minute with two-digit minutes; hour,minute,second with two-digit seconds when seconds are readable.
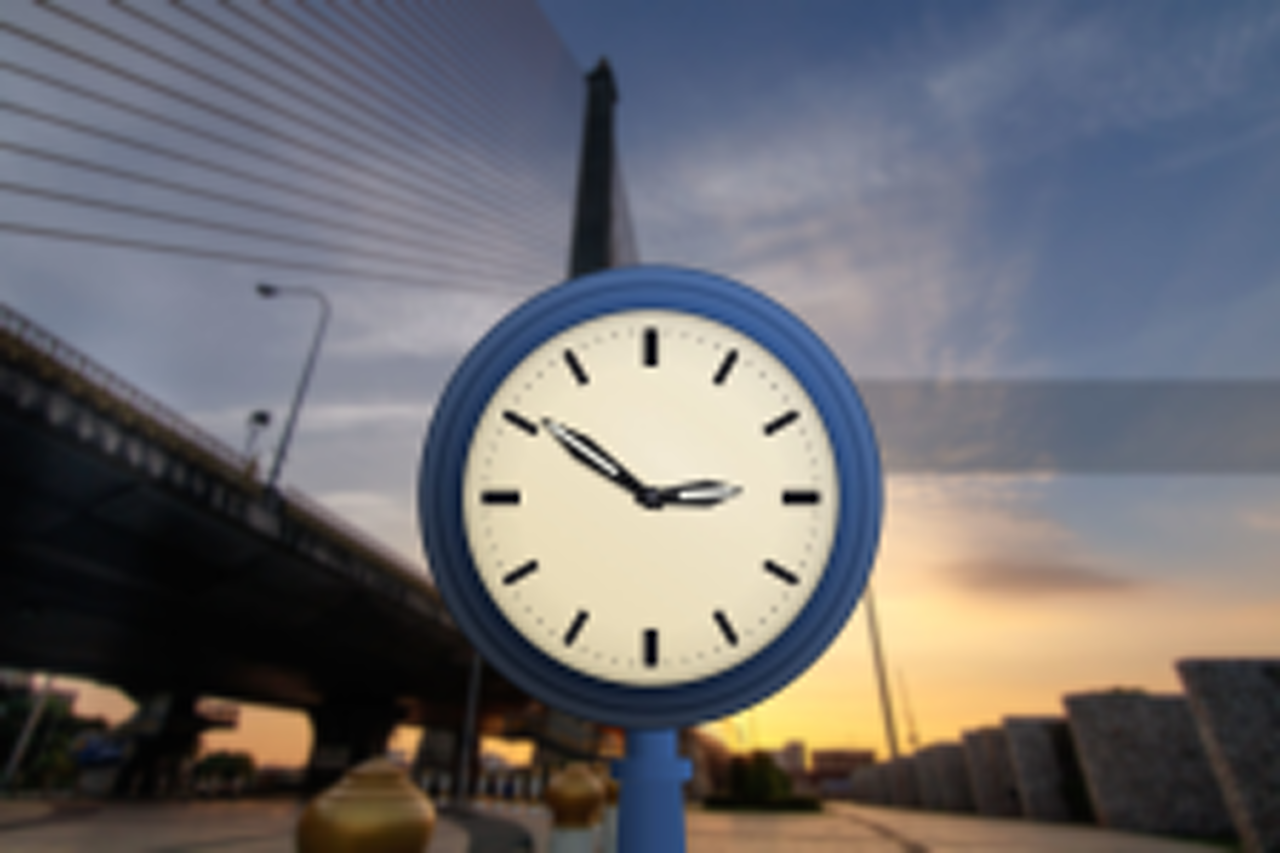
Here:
2,51
